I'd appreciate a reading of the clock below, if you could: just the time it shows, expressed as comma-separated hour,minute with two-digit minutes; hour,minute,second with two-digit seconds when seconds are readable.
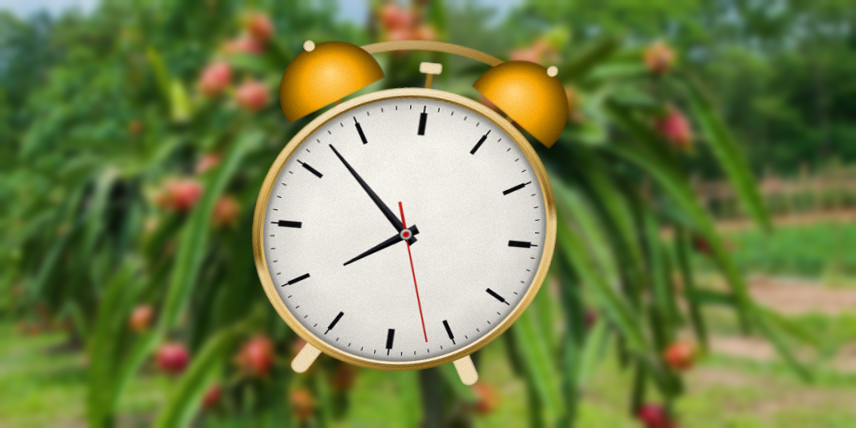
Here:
7,52,27
